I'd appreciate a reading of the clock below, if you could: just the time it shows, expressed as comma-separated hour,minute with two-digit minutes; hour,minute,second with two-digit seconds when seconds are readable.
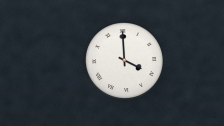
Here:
4,00
